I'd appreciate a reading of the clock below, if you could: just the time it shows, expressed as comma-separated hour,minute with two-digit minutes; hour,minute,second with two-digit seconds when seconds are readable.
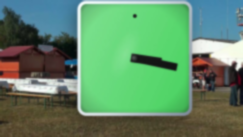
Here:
3,17
